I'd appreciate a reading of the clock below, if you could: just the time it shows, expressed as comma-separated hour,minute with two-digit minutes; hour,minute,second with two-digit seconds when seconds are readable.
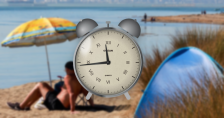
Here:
11,44
